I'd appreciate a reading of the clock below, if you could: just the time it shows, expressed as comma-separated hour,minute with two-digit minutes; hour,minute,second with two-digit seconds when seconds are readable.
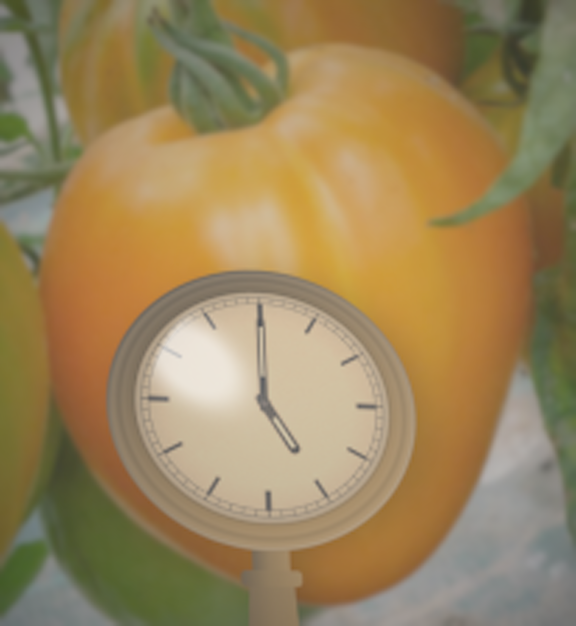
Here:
5,00
